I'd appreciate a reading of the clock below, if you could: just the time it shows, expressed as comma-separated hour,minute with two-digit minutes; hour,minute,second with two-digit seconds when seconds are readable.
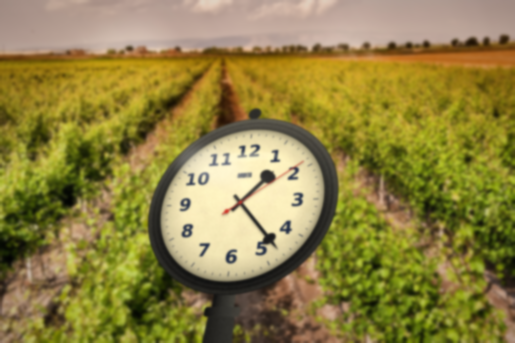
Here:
1,23,09
